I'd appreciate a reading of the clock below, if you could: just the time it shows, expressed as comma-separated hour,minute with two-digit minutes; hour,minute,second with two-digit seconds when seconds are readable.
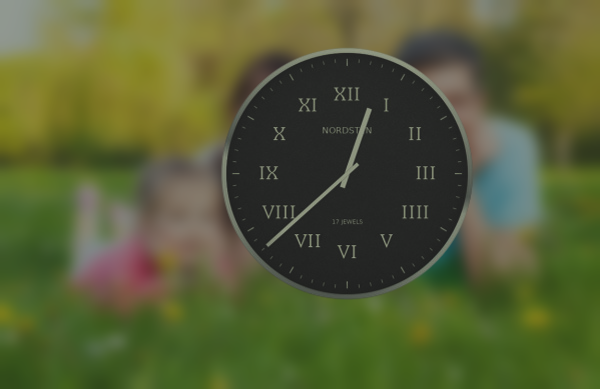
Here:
12,38
